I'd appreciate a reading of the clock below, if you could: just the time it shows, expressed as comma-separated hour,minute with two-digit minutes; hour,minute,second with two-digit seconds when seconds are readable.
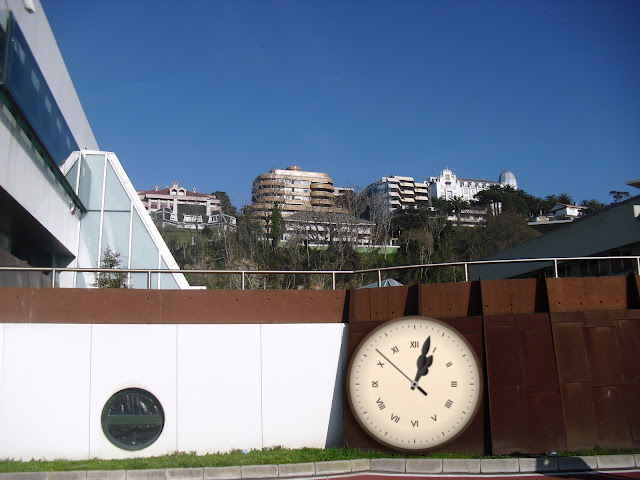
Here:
1,02,52
